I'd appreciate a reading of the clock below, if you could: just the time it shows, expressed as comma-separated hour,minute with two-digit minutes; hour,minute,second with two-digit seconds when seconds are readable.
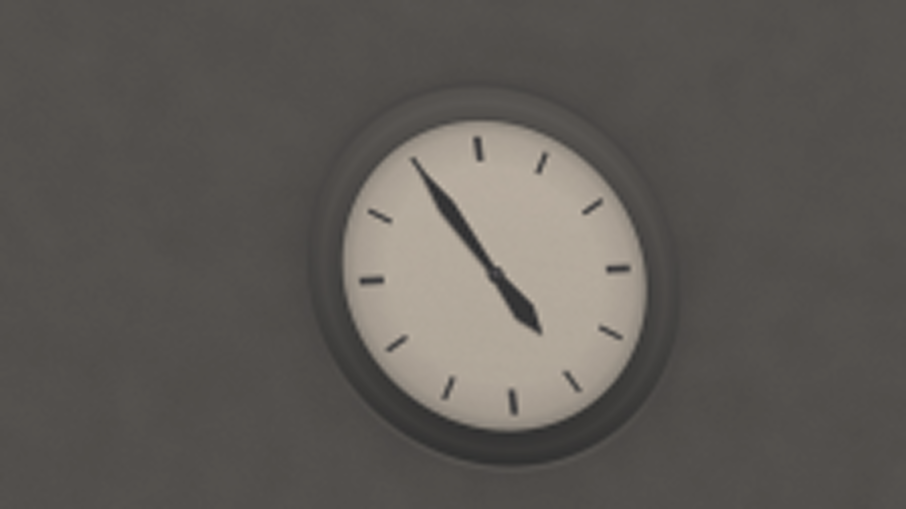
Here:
4,55
